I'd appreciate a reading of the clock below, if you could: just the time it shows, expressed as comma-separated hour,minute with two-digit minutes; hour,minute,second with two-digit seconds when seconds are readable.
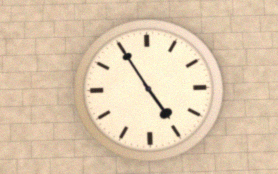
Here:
4,55
